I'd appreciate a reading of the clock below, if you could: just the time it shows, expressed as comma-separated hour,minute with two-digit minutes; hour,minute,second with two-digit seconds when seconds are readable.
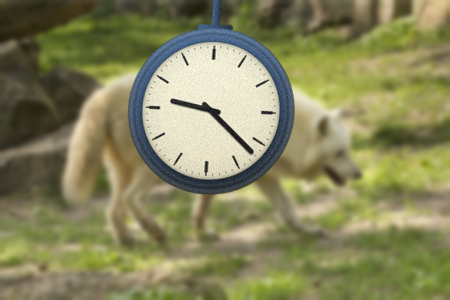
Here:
9,22
